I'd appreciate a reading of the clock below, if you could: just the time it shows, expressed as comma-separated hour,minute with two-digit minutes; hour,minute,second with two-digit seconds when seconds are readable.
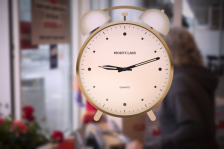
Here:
9,12
